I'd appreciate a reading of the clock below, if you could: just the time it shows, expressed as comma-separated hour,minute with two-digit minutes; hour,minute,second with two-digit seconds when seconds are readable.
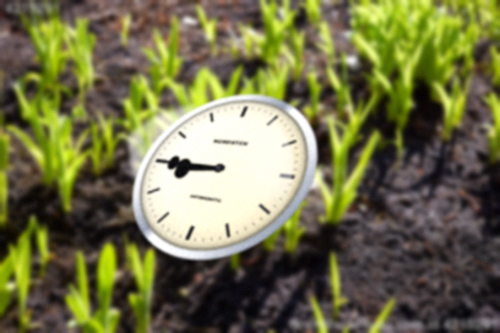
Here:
8,45
